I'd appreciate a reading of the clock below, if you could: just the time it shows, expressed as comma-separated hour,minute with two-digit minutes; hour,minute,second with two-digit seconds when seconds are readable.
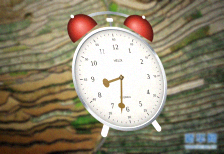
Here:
8,32
